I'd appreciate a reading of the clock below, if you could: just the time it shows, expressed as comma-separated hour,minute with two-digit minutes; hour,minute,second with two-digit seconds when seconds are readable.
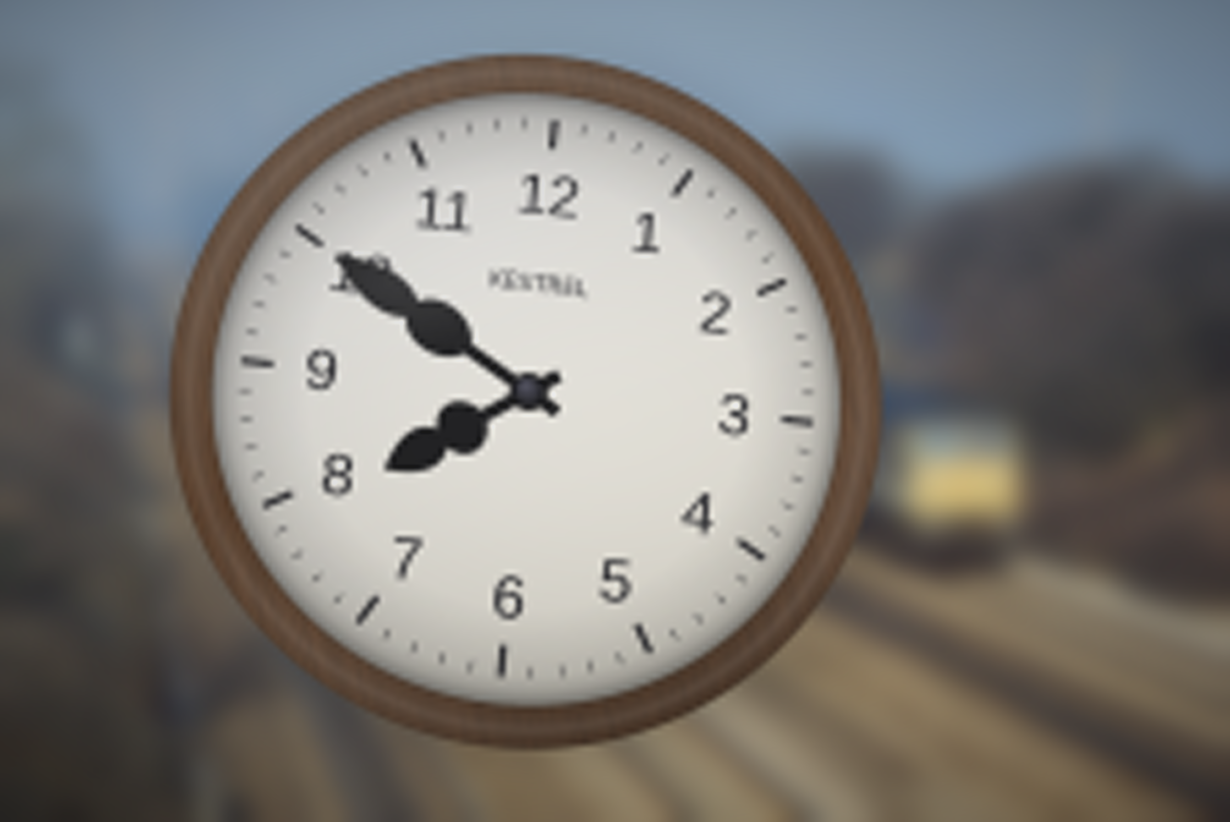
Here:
7,50
